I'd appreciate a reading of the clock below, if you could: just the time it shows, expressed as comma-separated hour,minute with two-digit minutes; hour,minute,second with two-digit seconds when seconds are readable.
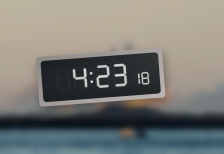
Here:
4,23,18
